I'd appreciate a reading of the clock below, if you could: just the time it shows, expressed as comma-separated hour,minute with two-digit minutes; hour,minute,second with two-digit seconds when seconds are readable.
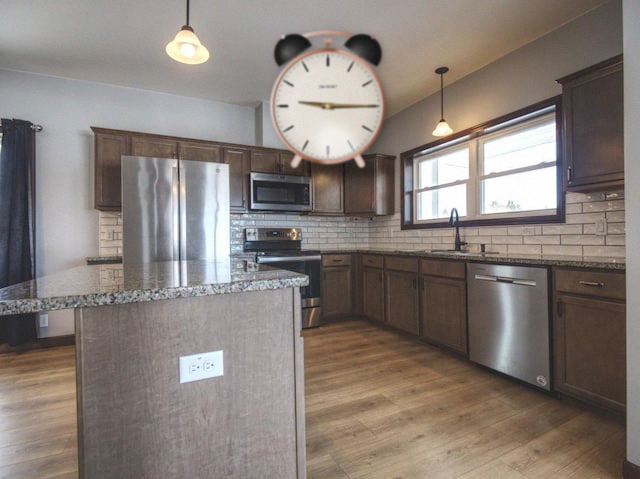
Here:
9,15
